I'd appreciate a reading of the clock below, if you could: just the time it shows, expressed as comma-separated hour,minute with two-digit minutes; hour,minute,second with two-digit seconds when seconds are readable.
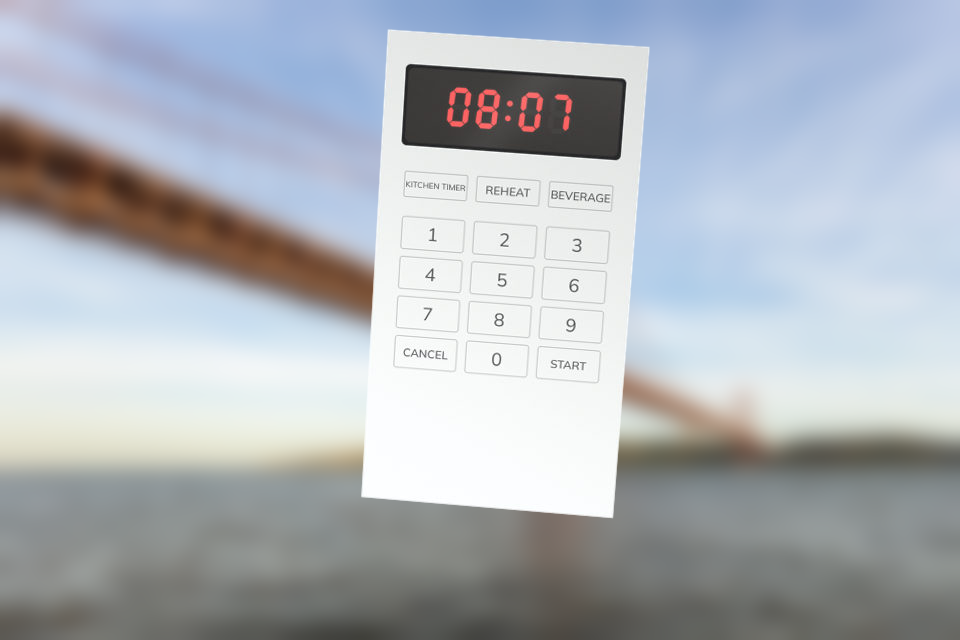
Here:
8,07
